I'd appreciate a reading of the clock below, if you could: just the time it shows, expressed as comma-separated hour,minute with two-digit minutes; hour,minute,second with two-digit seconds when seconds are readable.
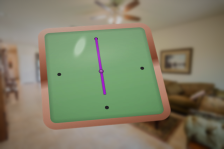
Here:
6,00
